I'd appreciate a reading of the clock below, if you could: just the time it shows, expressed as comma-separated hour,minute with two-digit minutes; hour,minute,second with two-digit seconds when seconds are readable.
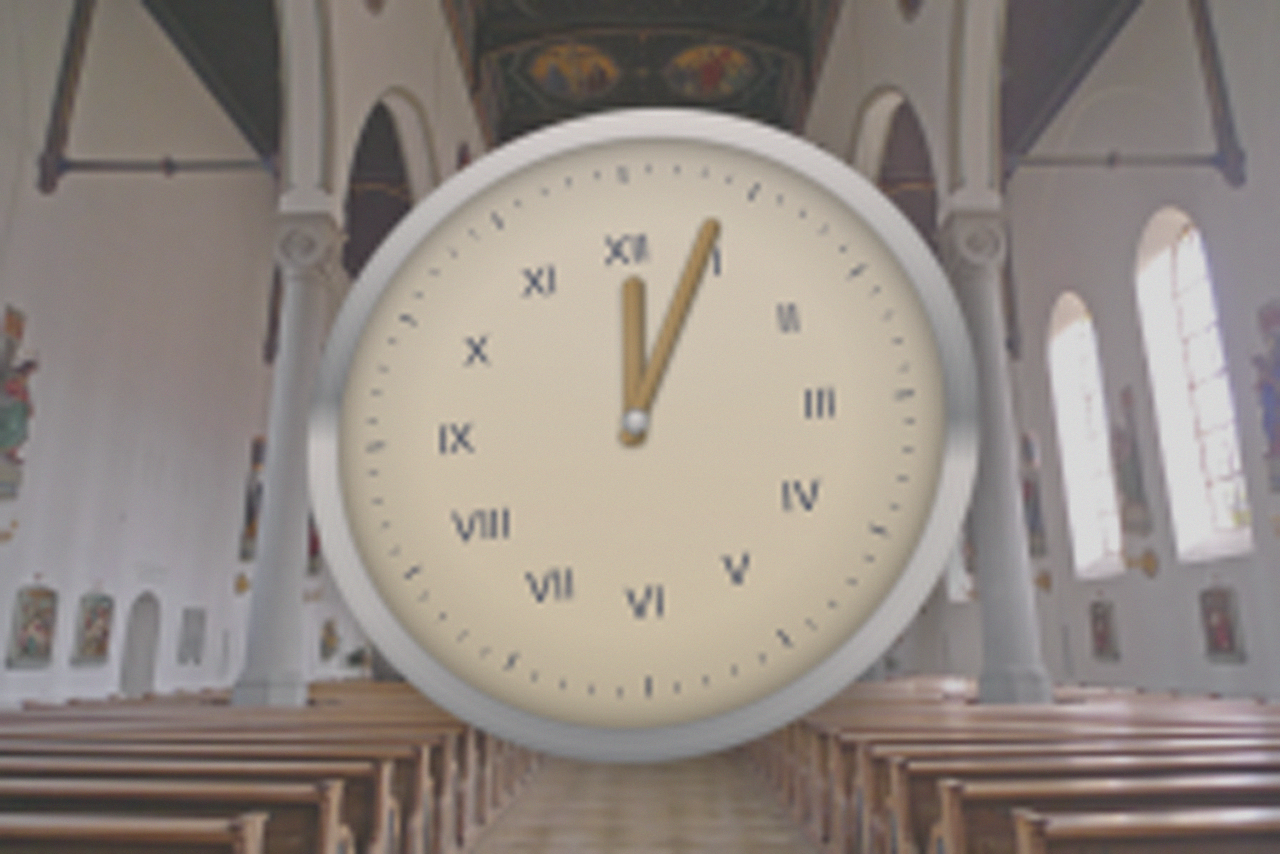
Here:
12,04
